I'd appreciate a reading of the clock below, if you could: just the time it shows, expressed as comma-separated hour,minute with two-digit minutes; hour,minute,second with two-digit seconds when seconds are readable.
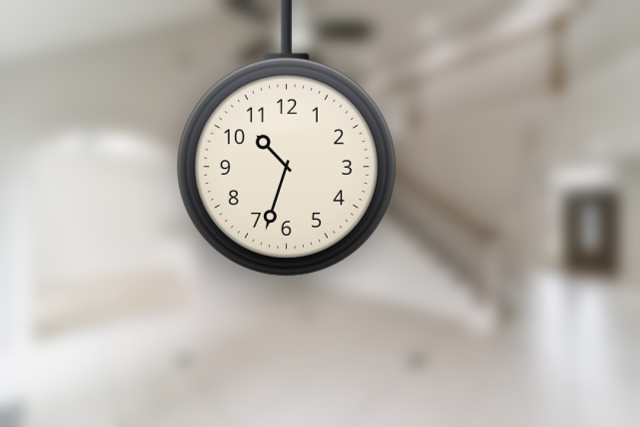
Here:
10,33
